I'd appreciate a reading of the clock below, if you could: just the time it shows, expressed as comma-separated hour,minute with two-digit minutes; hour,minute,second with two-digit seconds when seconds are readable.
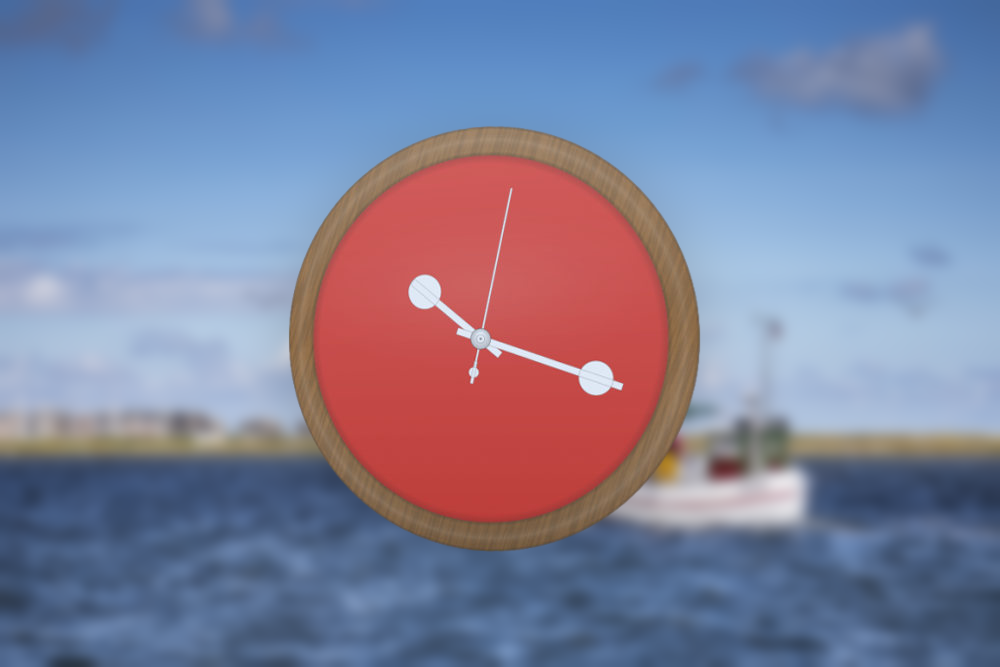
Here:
10,18,02
